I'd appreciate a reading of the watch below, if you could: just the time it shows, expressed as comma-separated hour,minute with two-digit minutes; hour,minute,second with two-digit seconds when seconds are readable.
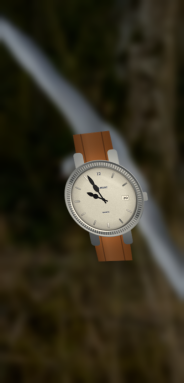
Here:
9,56
